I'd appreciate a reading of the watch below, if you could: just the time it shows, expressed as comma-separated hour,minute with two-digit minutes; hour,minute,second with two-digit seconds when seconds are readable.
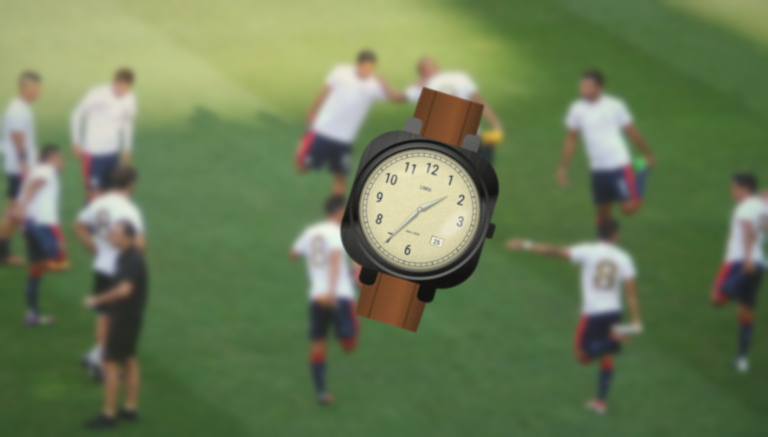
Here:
1,35
